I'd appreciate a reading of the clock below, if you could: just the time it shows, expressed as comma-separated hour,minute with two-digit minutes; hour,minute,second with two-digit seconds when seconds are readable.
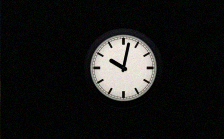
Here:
10,02
